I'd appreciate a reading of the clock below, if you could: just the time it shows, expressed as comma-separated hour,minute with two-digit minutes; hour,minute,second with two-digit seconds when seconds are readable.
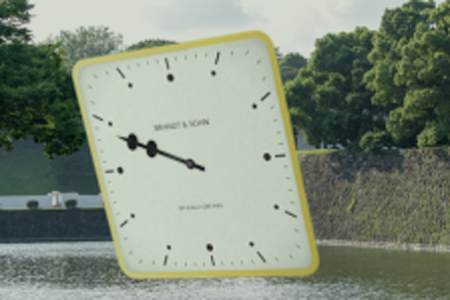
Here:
9,49
